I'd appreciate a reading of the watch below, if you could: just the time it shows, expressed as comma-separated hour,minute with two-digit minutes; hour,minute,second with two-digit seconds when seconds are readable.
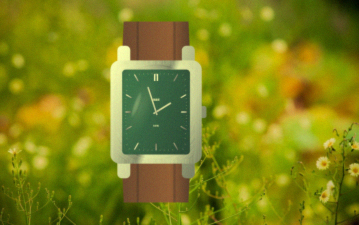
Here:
1,57
